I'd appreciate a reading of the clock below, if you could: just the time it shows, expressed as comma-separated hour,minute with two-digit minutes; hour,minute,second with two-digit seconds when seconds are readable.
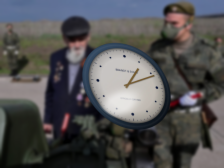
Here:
1,11
